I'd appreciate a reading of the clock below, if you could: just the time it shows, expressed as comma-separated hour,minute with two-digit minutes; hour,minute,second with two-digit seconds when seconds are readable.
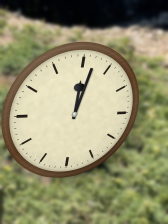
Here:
12,02
